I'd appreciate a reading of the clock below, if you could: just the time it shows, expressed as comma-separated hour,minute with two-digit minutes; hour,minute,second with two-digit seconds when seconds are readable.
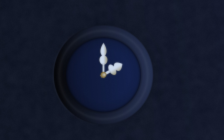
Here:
2,00
